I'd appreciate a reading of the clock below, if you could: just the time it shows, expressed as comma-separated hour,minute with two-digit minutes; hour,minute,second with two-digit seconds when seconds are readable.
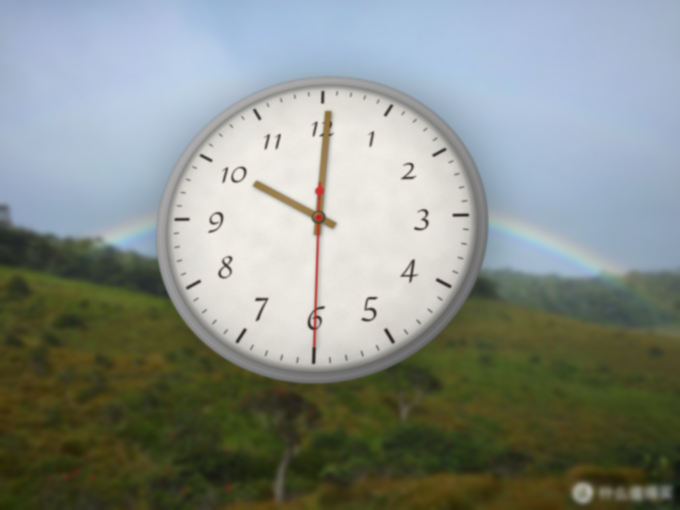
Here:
10,00,30
